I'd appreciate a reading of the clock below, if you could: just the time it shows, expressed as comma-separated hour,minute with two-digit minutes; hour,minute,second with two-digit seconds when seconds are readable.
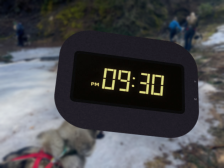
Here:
9,30
